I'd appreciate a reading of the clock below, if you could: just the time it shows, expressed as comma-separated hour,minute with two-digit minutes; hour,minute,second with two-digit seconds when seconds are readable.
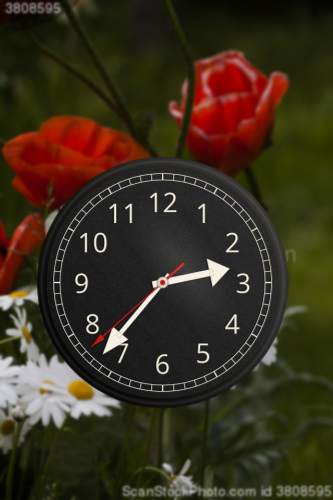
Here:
2,36,38
